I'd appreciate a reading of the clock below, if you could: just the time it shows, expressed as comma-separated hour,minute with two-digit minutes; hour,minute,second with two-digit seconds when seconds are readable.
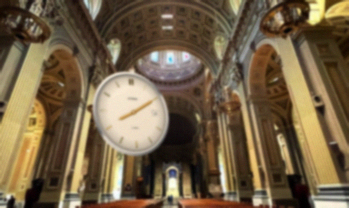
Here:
8,10
